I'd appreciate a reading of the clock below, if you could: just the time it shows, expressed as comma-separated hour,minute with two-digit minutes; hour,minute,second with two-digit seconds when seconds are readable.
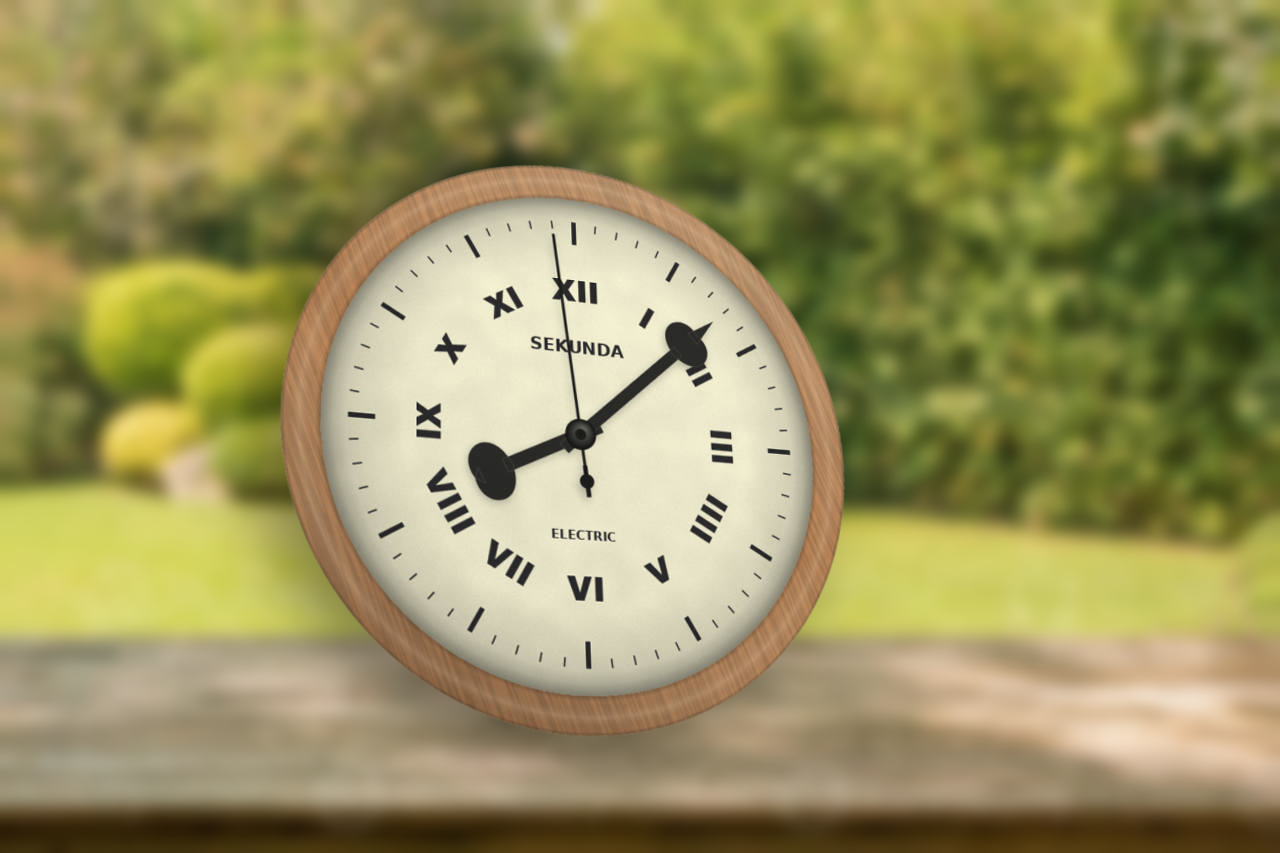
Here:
8,07,59
